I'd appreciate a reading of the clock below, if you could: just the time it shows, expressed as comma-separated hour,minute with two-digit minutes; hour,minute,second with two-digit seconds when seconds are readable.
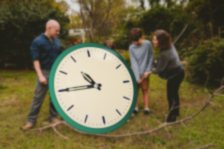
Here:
10,45
